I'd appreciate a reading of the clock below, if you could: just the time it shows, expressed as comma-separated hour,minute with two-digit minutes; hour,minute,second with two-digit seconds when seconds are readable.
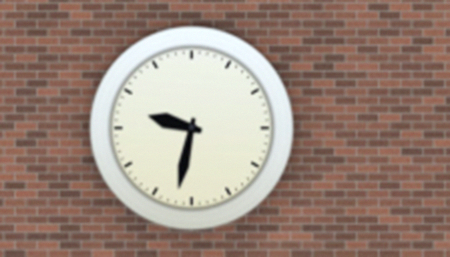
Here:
9,32
